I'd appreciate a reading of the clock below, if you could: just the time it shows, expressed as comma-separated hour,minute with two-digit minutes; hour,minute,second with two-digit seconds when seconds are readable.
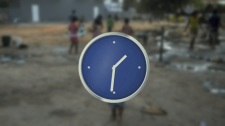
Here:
1,31
